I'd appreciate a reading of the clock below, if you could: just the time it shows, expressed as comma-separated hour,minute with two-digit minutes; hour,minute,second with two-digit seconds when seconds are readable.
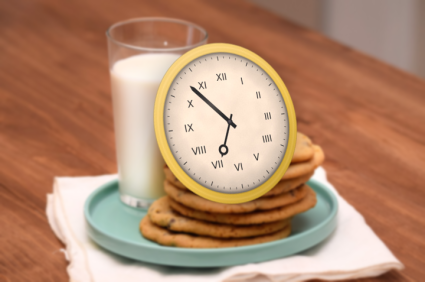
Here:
6,53
